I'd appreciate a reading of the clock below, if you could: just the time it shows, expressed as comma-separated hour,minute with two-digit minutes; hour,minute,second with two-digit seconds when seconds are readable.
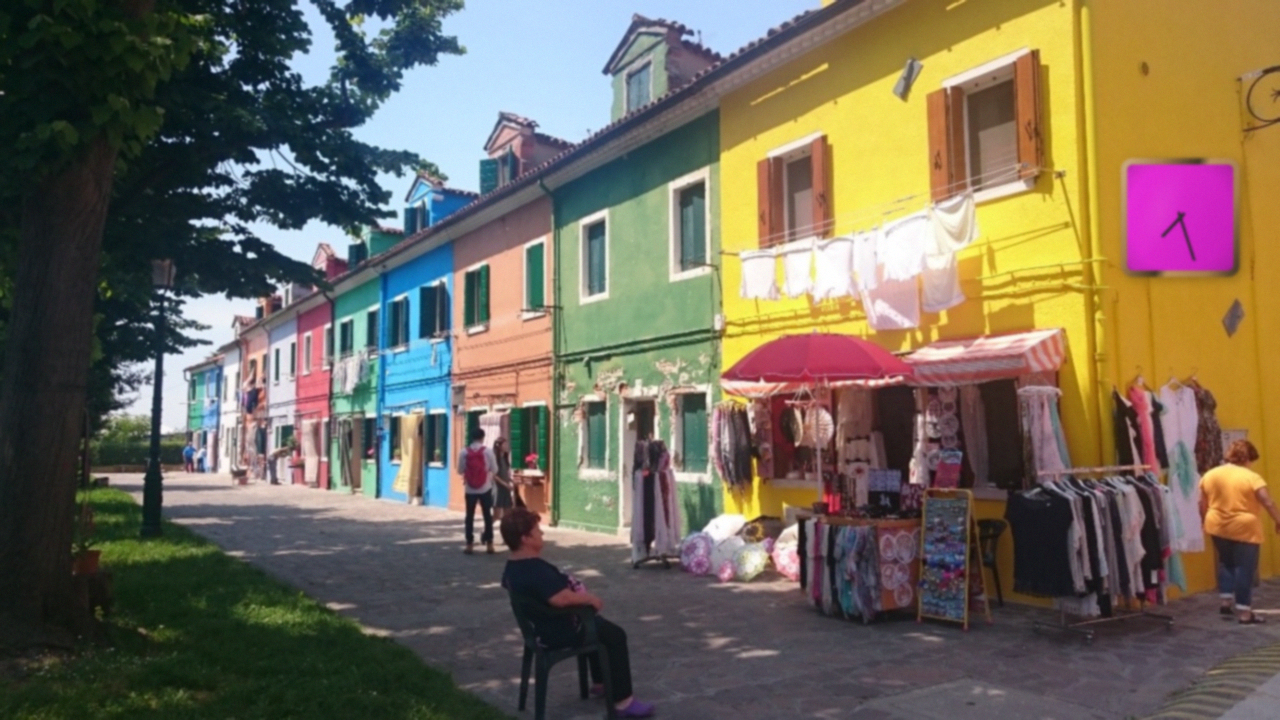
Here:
7,27
